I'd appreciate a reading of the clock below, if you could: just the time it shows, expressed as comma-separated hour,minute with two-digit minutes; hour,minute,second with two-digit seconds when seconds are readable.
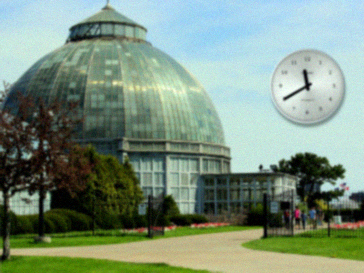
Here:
11,40
